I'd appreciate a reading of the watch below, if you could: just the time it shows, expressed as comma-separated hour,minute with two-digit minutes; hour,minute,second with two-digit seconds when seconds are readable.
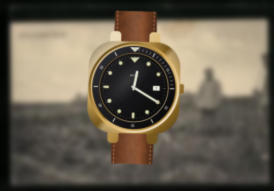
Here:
12,20
